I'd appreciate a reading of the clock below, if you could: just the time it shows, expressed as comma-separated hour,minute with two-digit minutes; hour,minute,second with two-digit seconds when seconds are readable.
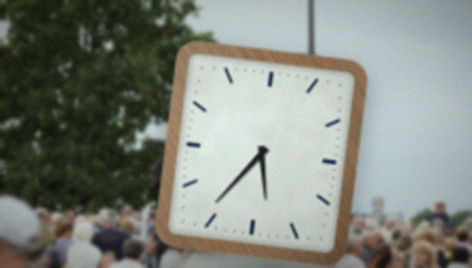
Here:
5,36
